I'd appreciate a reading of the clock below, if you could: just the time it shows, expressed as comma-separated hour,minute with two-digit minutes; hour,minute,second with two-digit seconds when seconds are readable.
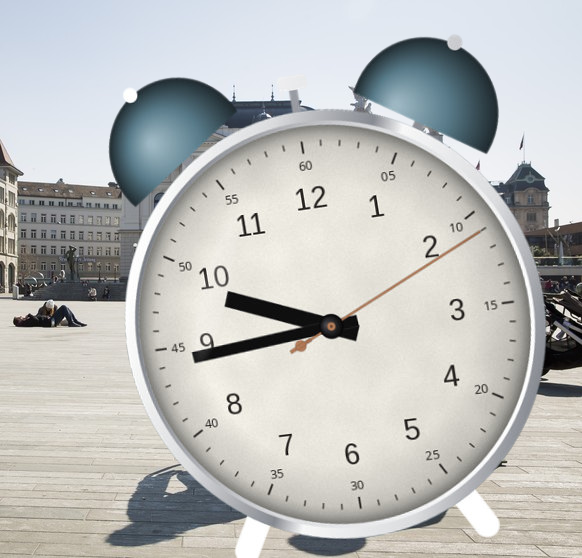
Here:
9,44,11
